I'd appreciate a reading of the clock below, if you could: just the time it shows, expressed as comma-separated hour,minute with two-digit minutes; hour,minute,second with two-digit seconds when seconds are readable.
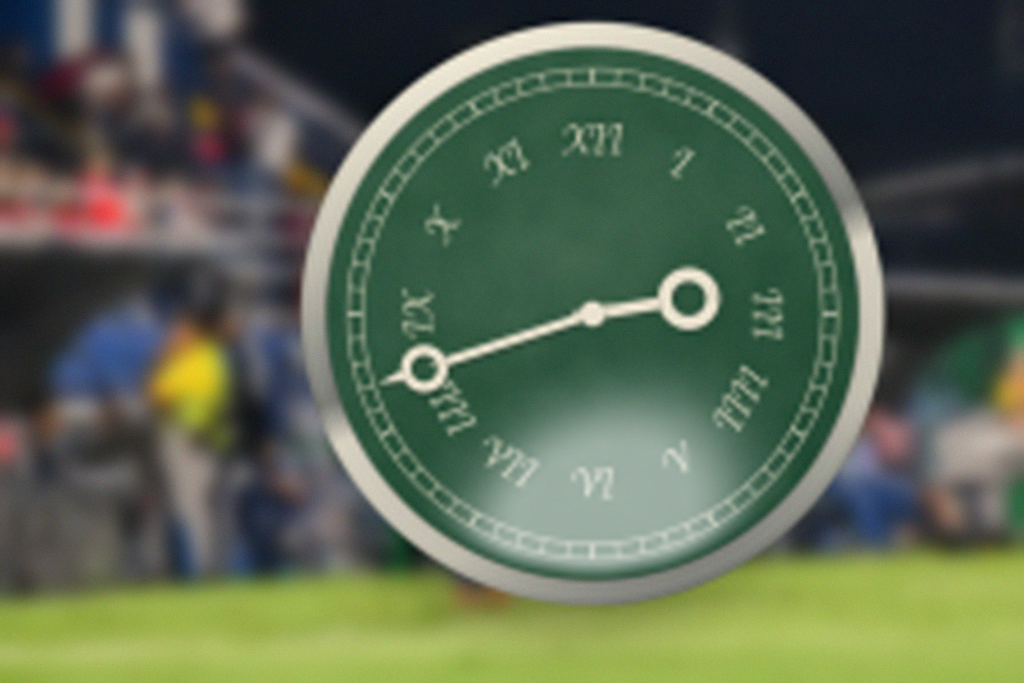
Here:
2,42
